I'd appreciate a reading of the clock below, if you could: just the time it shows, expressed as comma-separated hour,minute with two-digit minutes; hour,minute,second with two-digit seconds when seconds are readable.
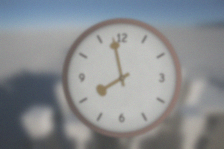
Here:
7,58
